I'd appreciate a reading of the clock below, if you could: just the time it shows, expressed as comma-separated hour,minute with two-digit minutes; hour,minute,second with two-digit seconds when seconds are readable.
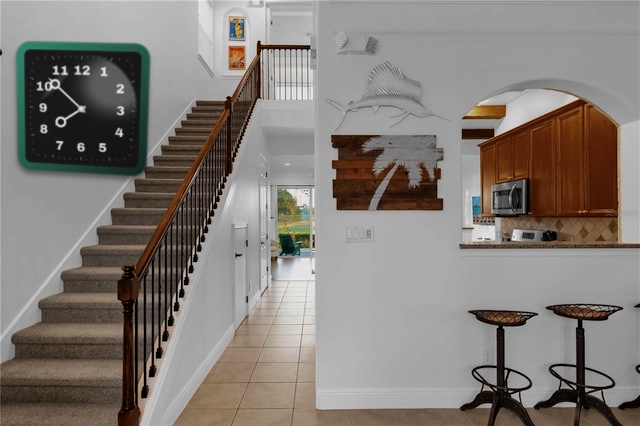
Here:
7,52
